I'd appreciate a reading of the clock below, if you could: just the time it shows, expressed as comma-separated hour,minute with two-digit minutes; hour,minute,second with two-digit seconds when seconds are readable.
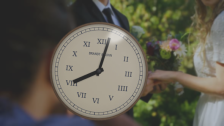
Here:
8,02
